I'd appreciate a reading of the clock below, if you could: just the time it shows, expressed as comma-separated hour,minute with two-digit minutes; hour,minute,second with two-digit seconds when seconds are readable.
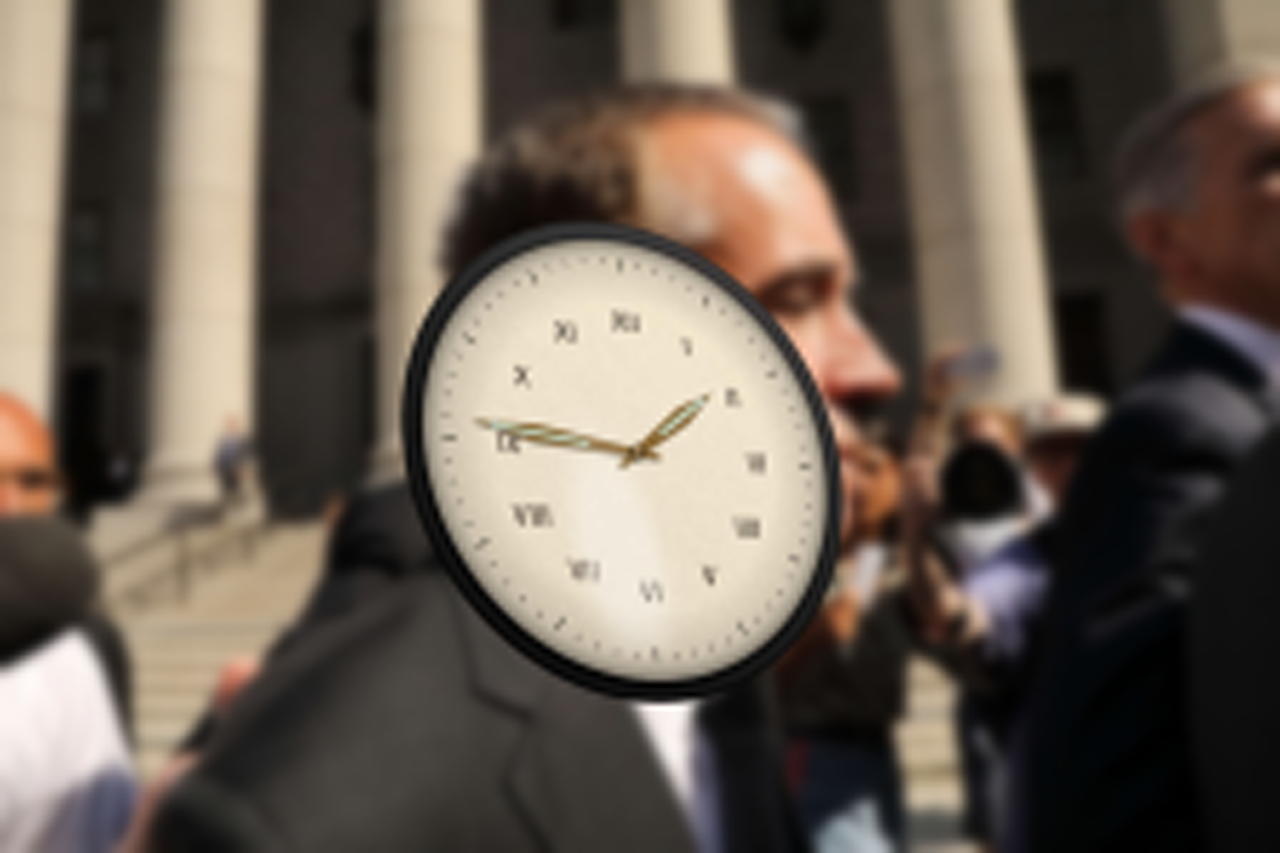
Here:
1,46
